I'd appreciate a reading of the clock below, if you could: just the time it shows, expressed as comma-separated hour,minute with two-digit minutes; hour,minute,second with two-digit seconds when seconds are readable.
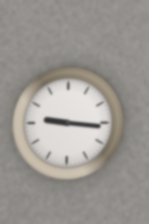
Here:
9,16
